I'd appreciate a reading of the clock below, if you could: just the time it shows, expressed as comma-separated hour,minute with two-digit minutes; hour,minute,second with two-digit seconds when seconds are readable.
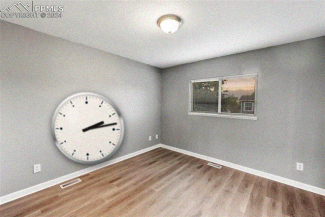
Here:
2,13
